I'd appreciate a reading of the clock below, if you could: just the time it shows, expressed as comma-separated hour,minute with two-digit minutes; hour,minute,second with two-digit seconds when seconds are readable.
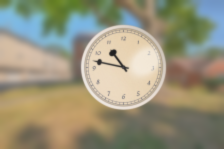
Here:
10,47
